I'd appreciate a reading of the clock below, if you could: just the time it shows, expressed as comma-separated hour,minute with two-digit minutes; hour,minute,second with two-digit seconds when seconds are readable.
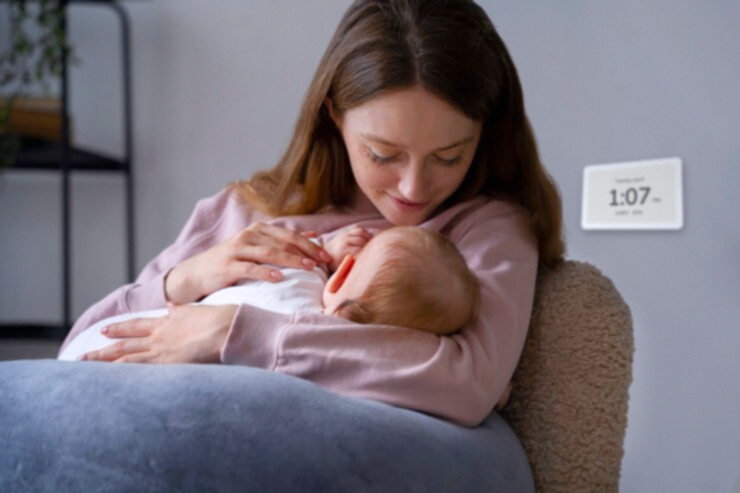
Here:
1,07
